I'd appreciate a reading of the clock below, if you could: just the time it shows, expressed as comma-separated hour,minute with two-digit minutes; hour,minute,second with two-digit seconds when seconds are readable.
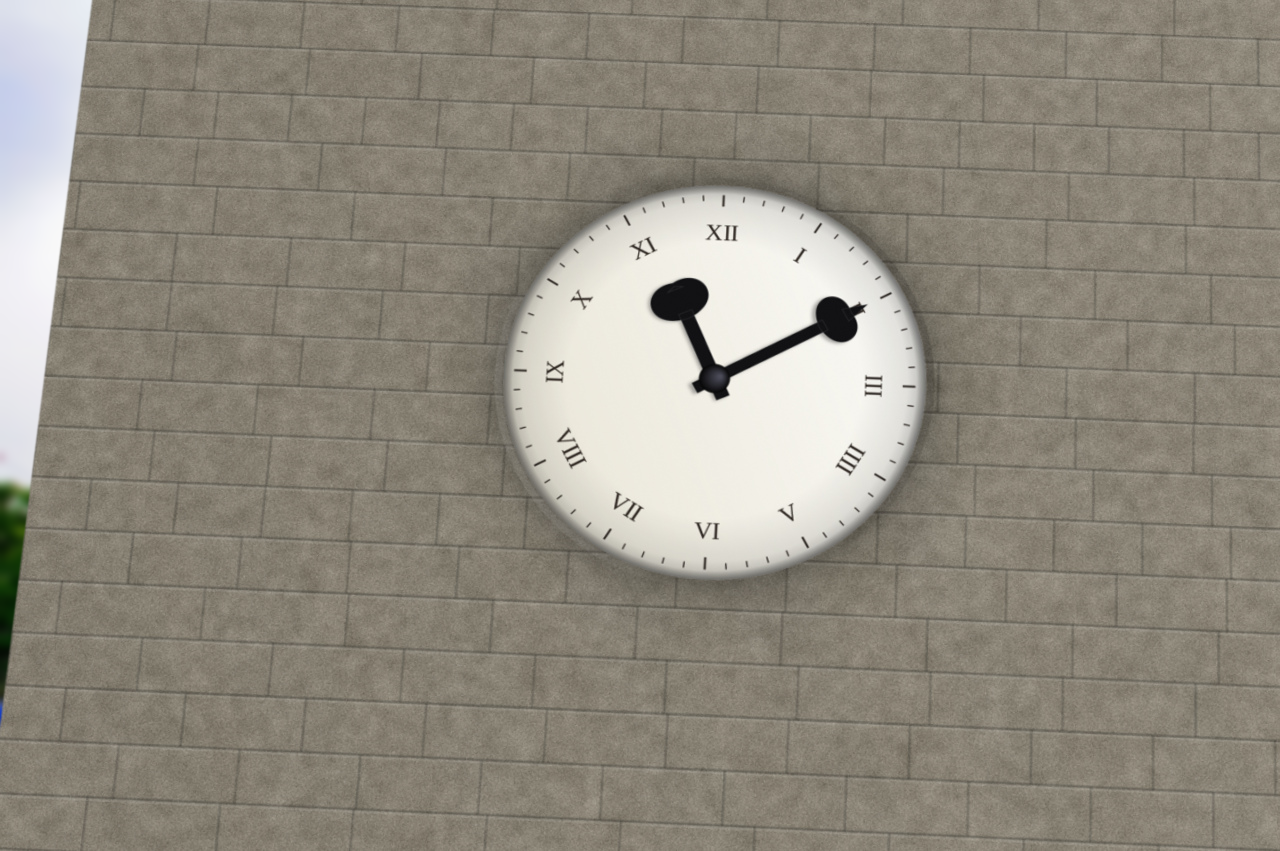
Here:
11,10
